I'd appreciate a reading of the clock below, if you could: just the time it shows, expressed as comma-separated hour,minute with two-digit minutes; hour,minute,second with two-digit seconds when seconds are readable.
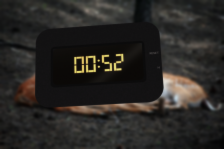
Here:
0,52
